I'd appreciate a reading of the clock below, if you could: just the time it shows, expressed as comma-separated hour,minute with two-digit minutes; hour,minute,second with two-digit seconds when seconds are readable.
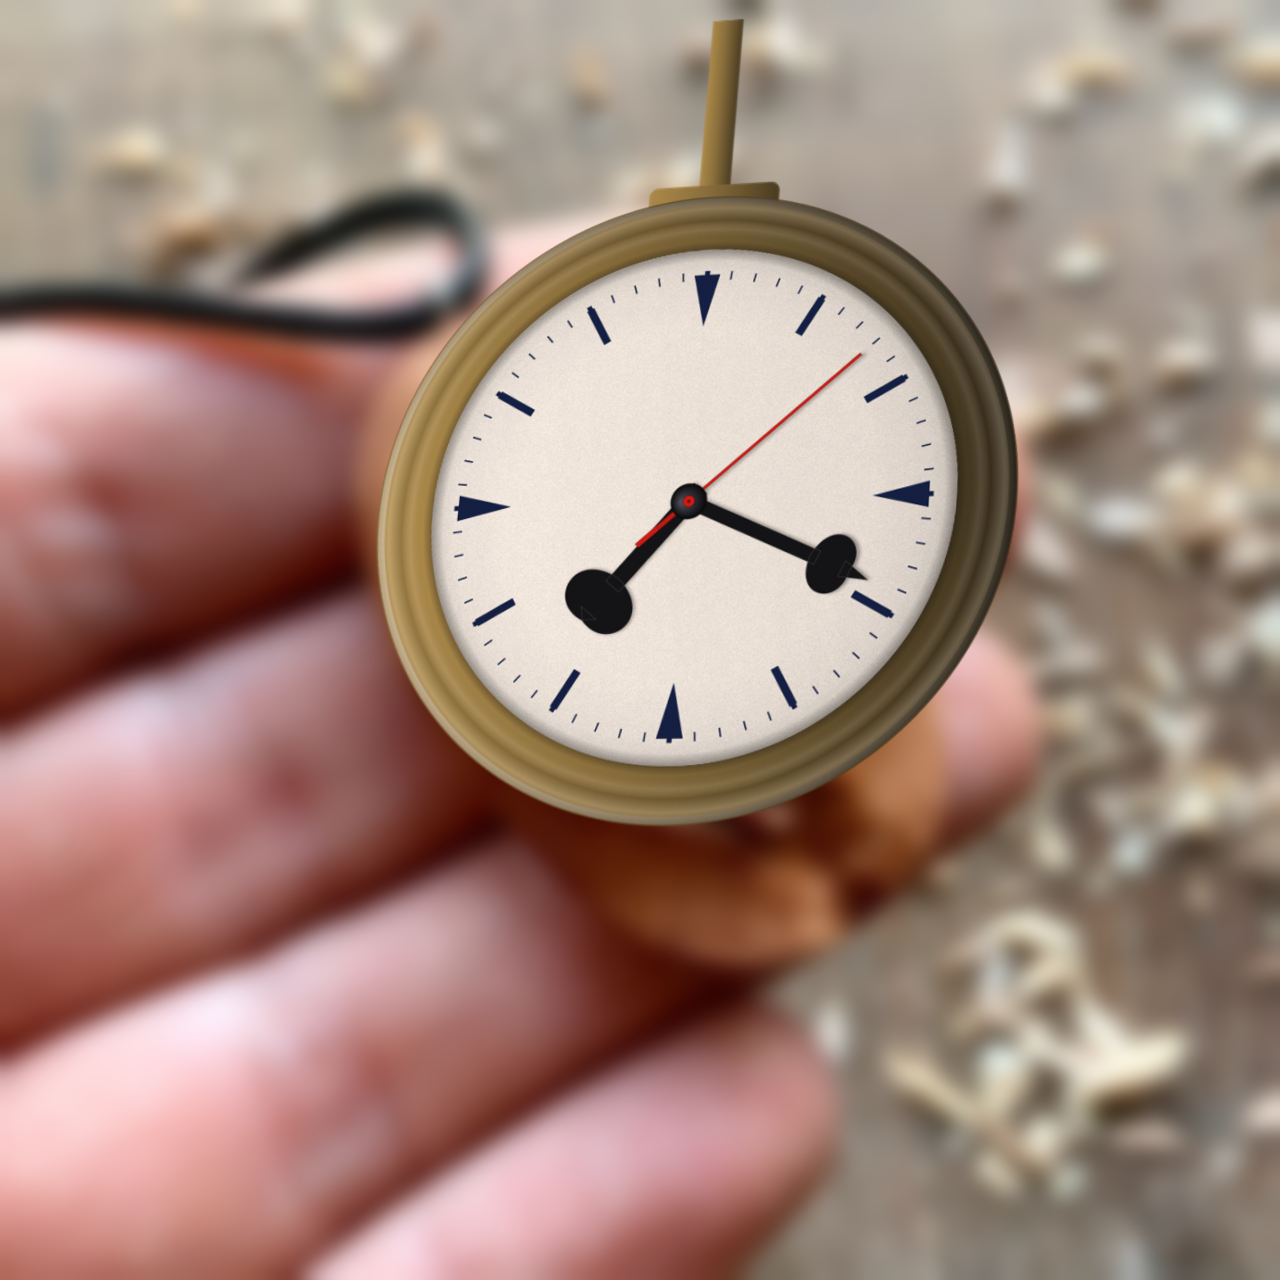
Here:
7,19,08
